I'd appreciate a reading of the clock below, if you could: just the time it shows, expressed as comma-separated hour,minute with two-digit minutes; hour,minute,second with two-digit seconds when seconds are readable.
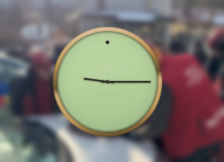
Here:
9,15
